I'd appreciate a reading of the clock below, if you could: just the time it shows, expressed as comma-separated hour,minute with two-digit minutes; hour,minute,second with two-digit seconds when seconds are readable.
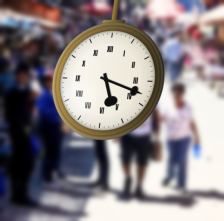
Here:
5,18
